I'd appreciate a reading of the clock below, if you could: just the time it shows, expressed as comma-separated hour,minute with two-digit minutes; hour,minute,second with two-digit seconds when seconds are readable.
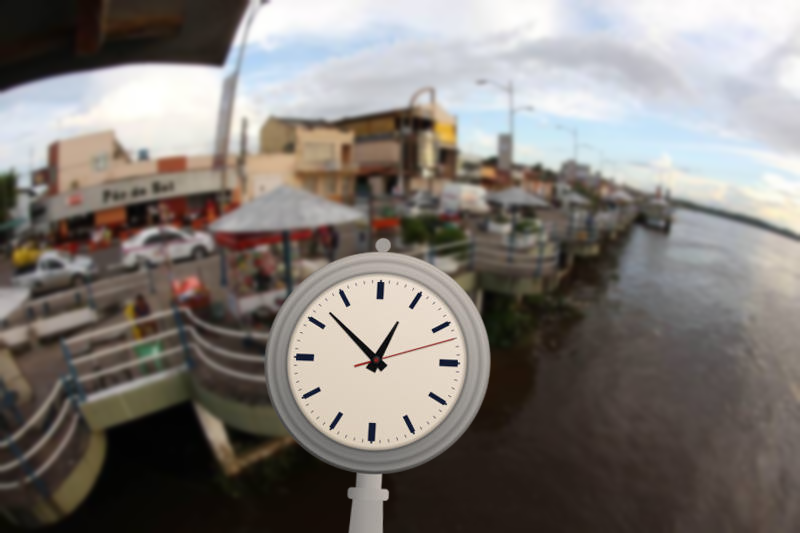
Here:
12,52,12
